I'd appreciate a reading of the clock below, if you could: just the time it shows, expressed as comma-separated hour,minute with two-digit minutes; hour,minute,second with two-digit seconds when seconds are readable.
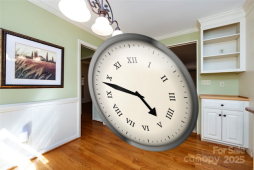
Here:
4,48
